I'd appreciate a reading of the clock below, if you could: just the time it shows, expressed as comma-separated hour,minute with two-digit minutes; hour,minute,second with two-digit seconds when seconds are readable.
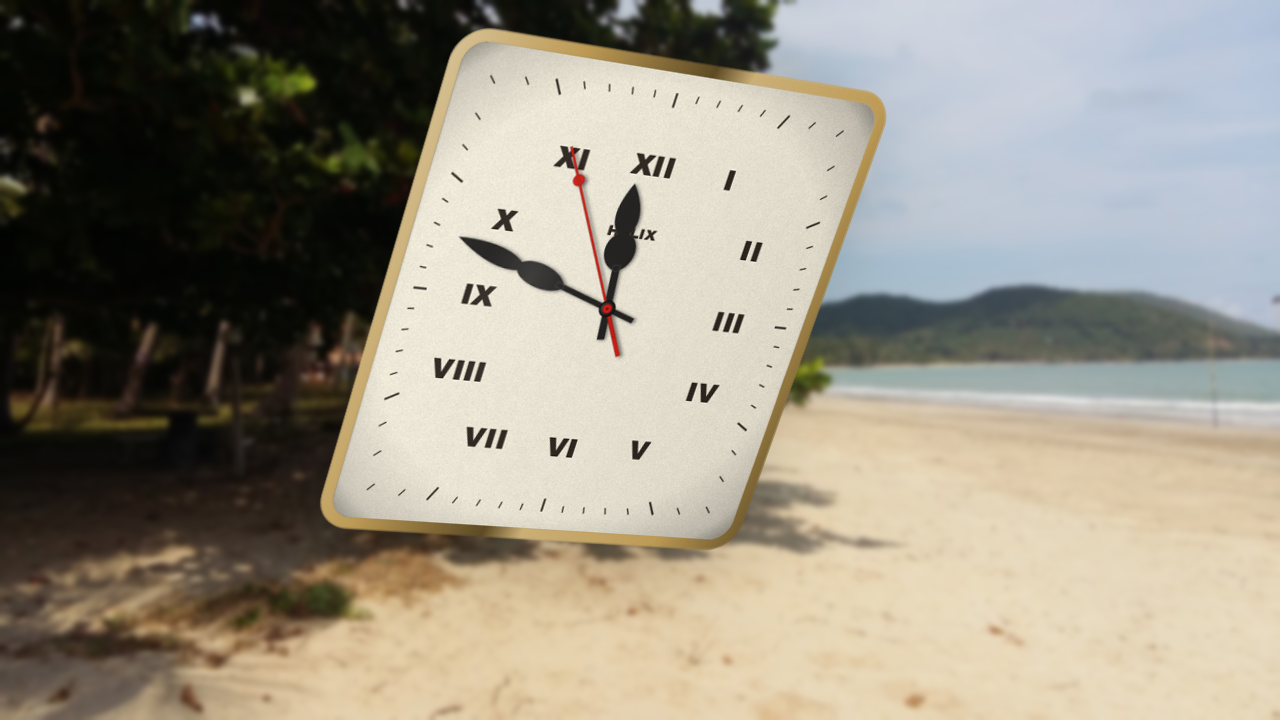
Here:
11,47,55
